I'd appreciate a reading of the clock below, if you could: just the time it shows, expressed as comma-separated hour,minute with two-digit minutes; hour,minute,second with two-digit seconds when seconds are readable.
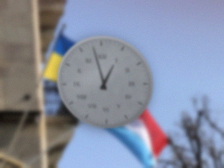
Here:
12,58
